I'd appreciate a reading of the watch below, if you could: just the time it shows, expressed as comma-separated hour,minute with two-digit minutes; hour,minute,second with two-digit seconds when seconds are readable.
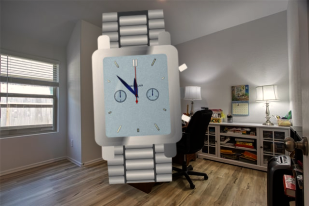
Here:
11,53
